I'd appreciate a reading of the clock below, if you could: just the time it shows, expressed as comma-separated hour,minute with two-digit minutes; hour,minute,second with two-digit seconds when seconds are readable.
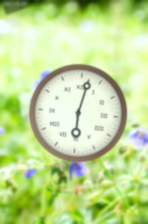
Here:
6,02
